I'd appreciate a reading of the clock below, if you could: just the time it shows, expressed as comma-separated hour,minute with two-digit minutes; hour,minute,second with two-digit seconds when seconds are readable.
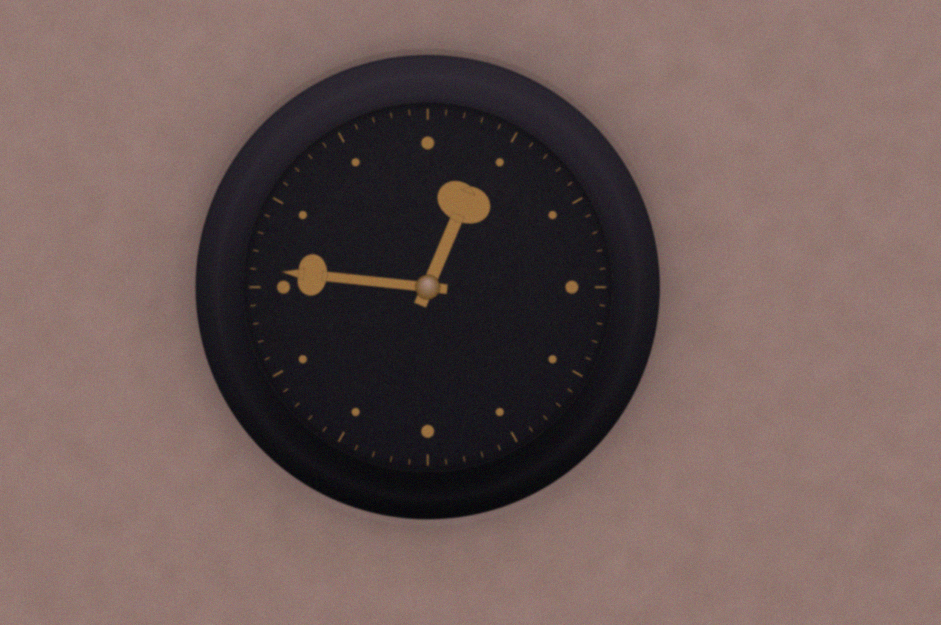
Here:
12,46
